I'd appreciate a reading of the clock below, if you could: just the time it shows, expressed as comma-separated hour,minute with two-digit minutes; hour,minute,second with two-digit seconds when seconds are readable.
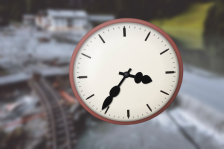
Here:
3,36
